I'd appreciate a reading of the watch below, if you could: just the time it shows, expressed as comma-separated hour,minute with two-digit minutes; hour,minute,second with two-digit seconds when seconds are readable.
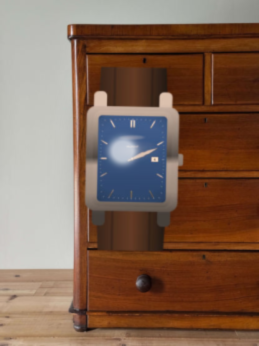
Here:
2,11
